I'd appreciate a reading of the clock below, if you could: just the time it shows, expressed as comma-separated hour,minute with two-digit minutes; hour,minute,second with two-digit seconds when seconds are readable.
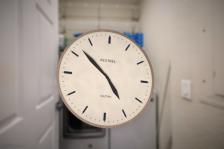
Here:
4,52
